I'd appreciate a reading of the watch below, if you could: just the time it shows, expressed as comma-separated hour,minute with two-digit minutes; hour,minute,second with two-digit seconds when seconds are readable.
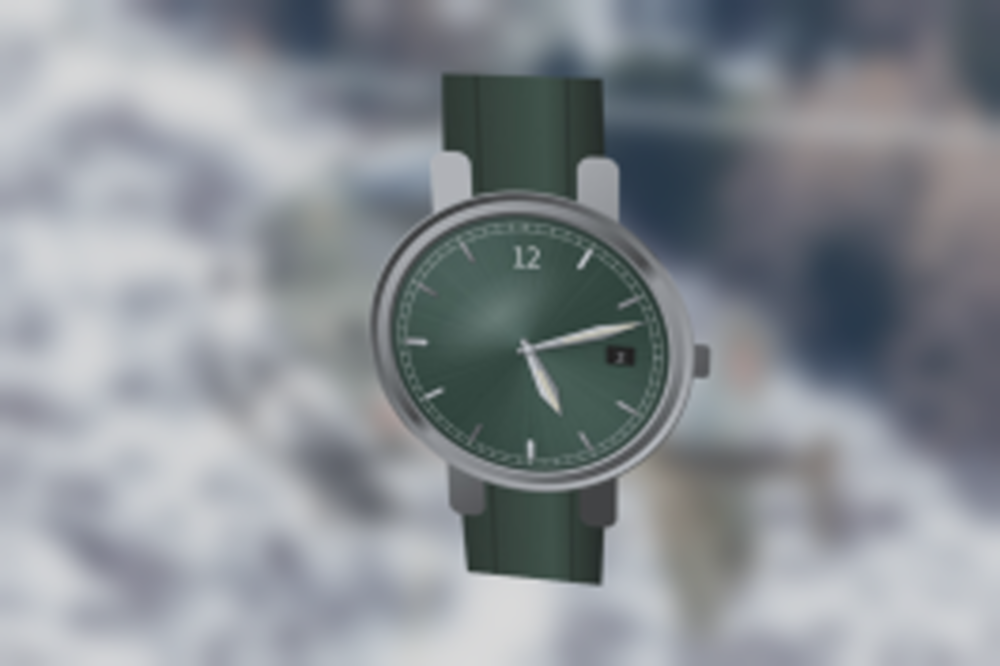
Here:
5,12
